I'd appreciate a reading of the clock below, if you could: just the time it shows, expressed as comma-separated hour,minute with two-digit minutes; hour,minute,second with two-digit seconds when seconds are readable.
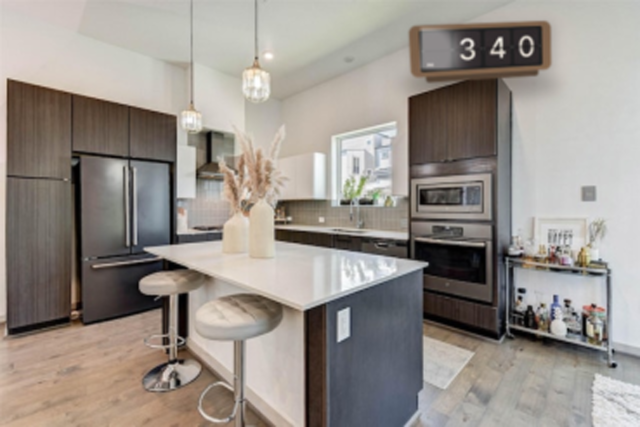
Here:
3,40
